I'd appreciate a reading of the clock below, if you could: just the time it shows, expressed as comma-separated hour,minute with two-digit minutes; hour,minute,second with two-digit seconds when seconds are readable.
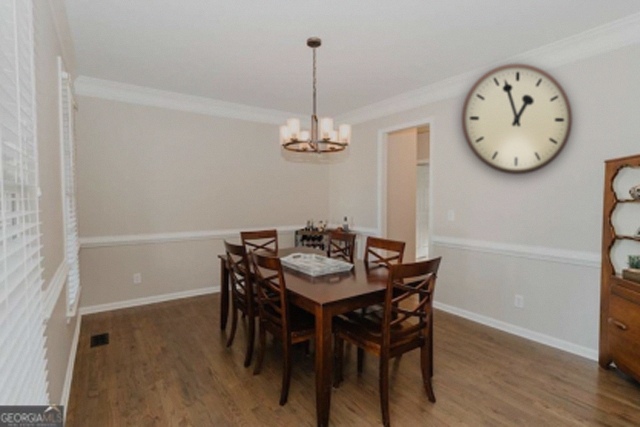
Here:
12,57
